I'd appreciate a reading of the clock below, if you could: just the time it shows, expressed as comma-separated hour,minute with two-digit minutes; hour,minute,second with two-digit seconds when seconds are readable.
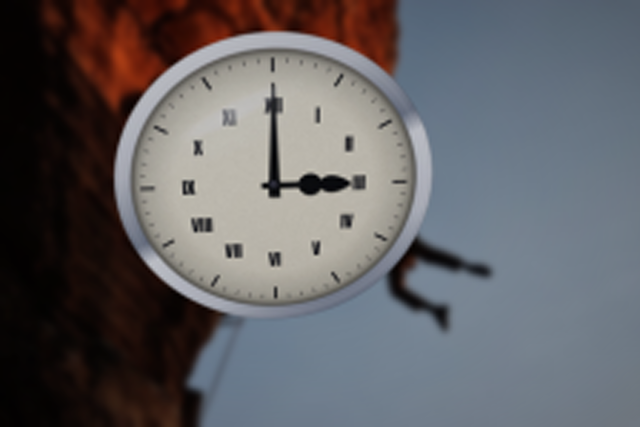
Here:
3,00
